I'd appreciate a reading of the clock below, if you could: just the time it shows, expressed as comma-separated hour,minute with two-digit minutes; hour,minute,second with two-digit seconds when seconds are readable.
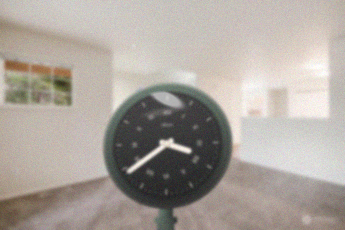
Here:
3,39
